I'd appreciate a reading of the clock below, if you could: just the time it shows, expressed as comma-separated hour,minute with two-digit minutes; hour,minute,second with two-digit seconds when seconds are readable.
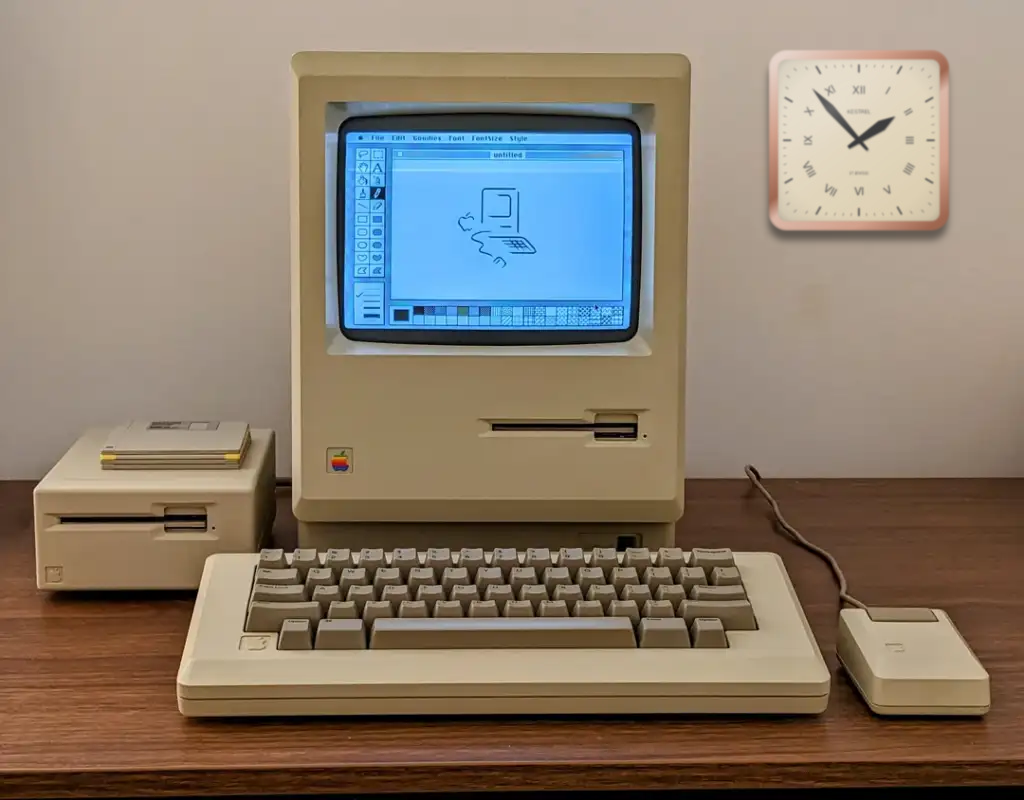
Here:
1,53
